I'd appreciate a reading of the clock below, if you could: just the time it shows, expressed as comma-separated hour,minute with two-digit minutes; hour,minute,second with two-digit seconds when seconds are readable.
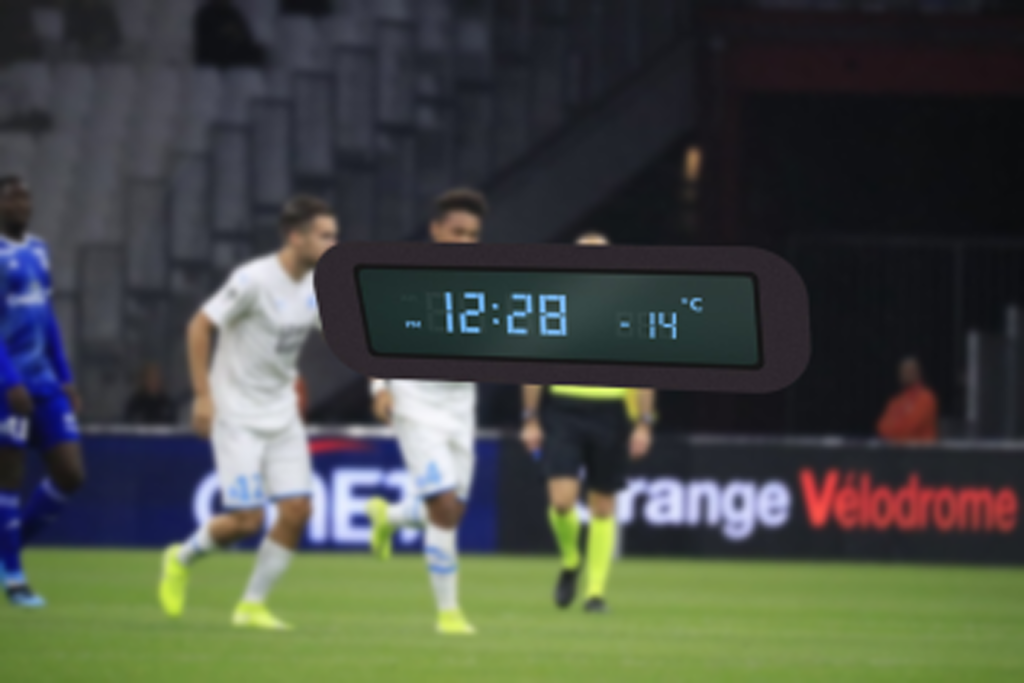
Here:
12,28
